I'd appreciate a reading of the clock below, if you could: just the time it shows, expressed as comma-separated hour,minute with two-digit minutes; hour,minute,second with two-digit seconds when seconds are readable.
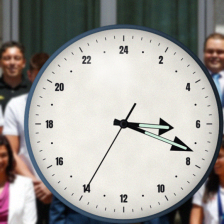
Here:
6,18,35
